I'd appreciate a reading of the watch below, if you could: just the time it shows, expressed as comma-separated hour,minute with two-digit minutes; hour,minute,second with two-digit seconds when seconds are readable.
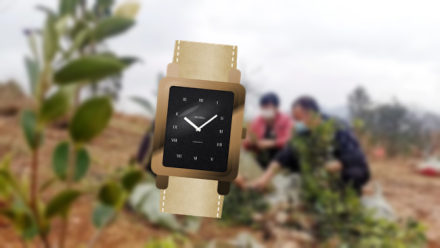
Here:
10,08
